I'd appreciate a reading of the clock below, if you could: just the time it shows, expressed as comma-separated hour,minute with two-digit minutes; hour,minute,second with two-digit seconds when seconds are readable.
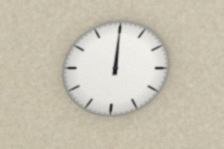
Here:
12,00
